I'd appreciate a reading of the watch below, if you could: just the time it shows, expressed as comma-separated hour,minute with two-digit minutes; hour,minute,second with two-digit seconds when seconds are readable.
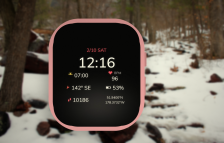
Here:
12,16
